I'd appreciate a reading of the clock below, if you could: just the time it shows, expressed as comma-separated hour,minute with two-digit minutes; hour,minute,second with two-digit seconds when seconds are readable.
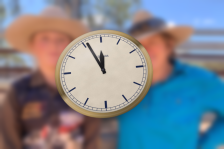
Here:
11,56
